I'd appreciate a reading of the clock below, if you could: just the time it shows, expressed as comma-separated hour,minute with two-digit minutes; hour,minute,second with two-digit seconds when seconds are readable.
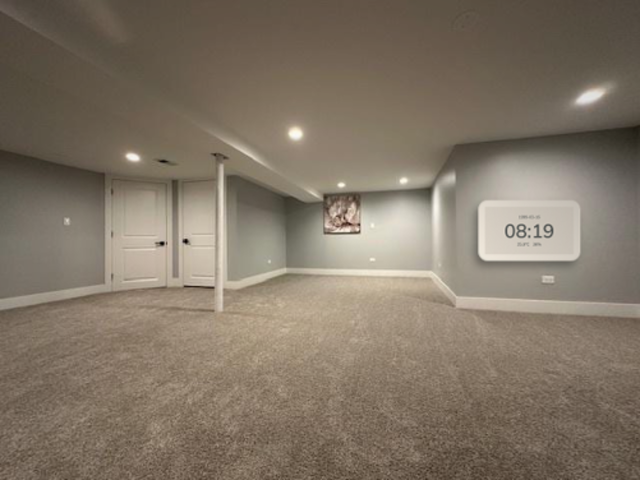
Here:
8,19
